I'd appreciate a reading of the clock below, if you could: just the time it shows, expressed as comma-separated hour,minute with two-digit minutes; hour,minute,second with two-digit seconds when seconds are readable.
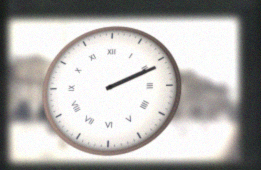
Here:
2,11
